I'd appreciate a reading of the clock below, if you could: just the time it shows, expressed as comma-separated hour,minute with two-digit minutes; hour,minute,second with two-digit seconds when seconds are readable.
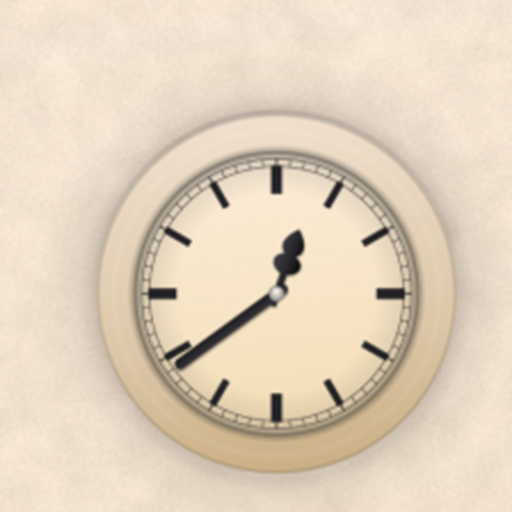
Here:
12,39
